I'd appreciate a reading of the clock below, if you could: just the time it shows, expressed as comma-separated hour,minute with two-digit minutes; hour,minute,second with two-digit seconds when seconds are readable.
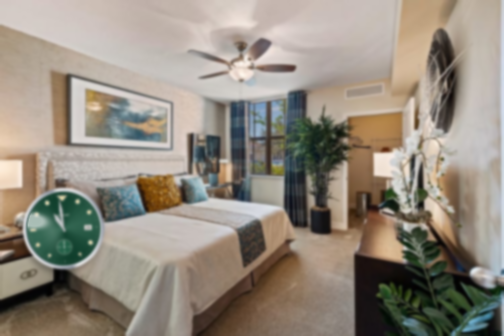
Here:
10,59
